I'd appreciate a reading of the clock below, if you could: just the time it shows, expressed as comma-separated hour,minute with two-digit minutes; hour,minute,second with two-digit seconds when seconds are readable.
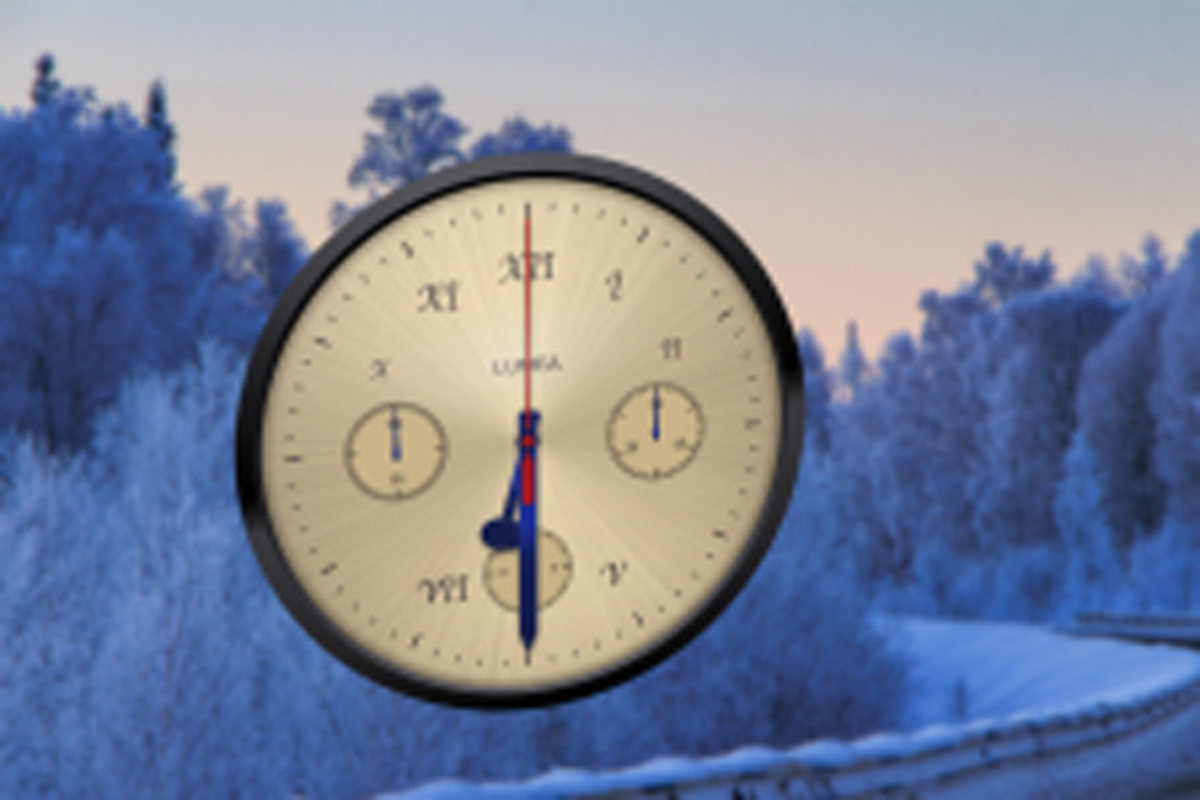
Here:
6,30
